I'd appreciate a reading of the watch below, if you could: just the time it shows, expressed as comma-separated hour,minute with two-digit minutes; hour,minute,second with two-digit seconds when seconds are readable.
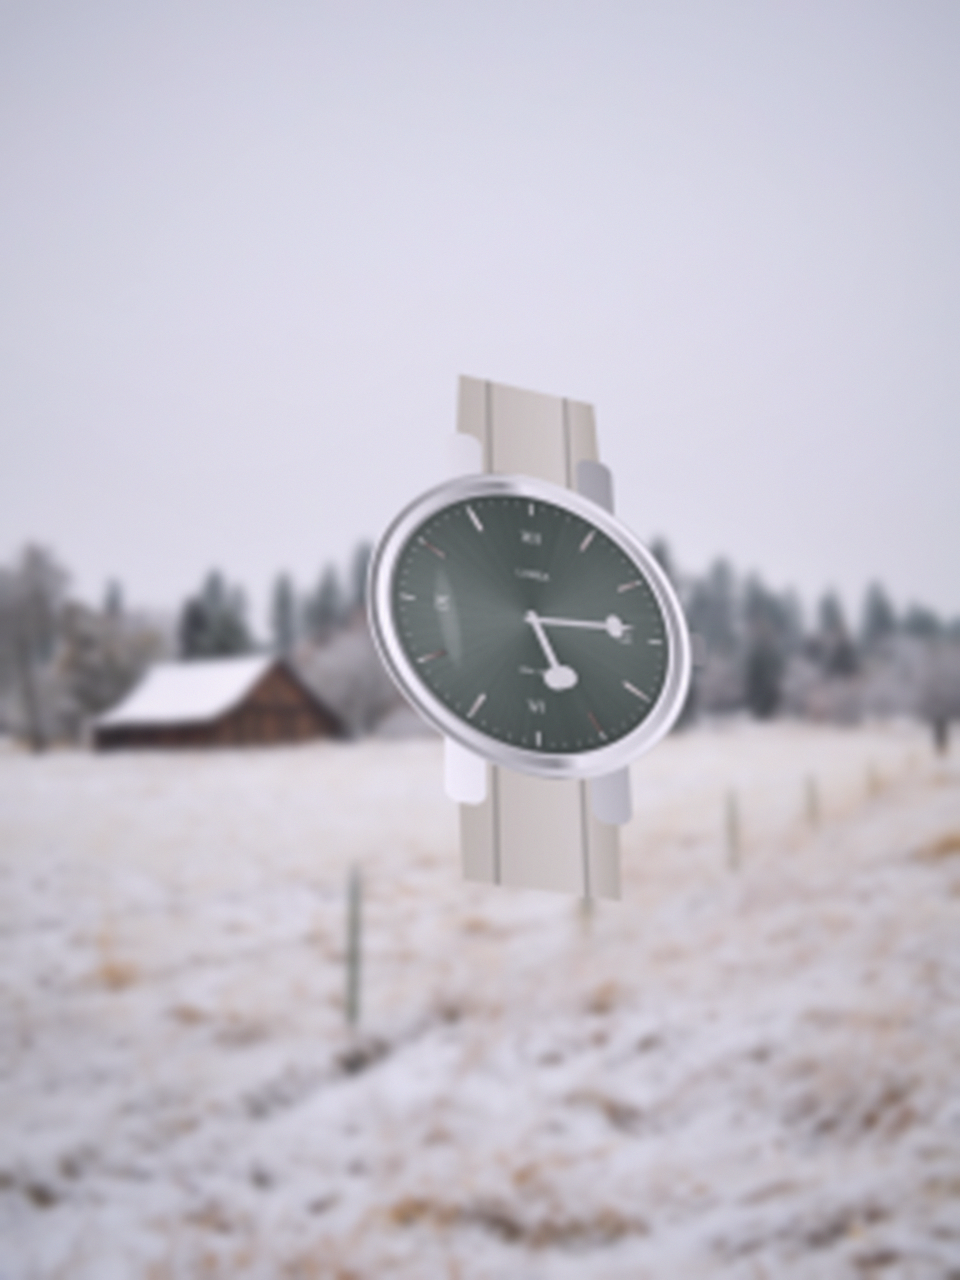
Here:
5,14
